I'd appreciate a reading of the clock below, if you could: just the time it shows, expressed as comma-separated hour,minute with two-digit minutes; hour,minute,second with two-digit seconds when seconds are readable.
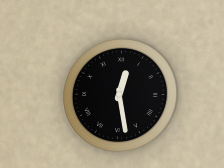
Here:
12,28
